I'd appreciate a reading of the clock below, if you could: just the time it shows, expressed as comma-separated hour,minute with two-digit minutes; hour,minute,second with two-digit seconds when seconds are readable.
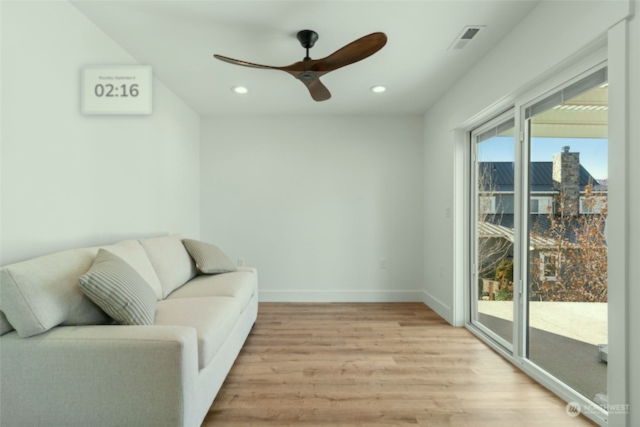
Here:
2,16
